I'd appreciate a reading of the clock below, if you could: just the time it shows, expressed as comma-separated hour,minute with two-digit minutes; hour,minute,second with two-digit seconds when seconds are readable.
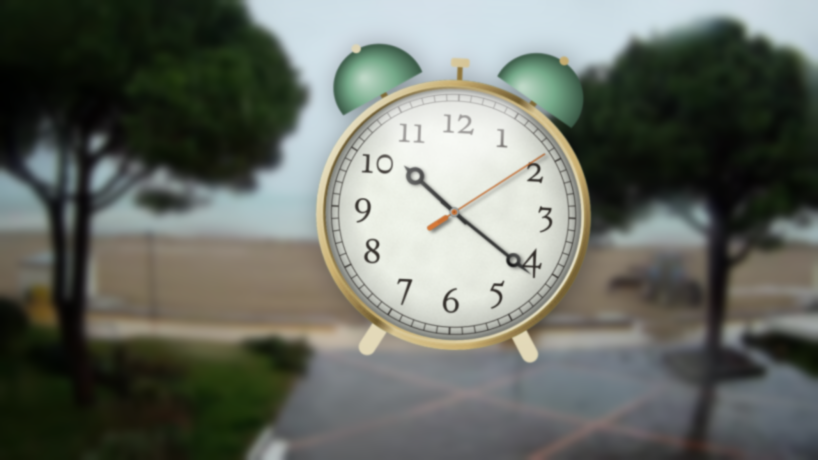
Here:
10,21,09
